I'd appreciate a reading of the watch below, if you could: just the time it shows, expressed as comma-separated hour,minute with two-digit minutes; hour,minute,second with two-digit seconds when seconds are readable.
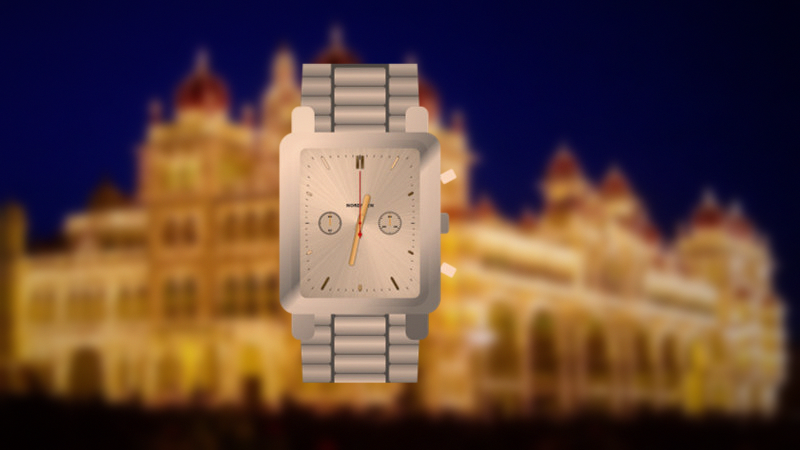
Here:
12,32
